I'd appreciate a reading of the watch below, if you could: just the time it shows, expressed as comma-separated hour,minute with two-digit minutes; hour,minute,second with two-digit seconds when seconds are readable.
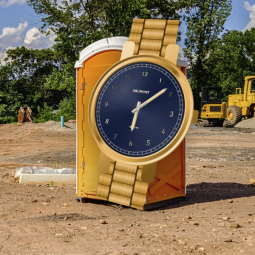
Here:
6,08
